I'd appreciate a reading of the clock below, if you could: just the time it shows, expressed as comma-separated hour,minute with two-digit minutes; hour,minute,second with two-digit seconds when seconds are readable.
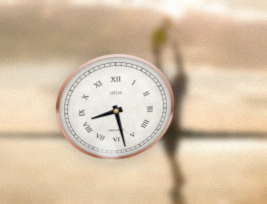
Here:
8,28
